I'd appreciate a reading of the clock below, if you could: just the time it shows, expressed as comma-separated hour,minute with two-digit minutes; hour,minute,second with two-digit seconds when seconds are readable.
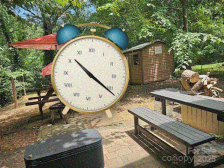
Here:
10,21
